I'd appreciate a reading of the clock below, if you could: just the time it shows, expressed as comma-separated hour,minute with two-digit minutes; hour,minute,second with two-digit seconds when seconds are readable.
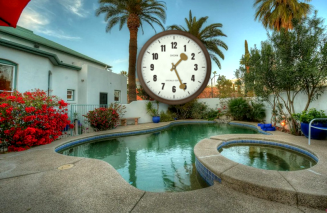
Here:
1,26
